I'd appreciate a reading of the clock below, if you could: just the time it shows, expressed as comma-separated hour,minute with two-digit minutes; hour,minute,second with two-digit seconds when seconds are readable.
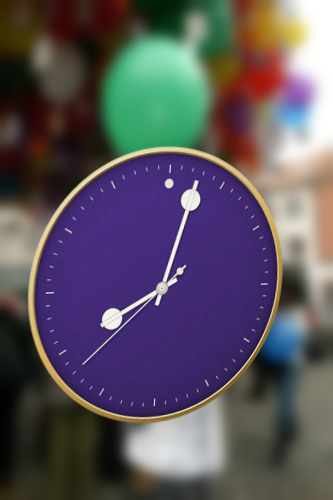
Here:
8,02,38
